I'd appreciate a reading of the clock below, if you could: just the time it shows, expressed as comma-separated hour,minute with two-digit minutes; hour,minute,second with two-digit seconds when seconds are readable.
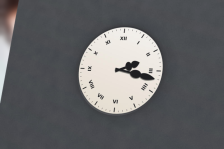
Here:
2,17
